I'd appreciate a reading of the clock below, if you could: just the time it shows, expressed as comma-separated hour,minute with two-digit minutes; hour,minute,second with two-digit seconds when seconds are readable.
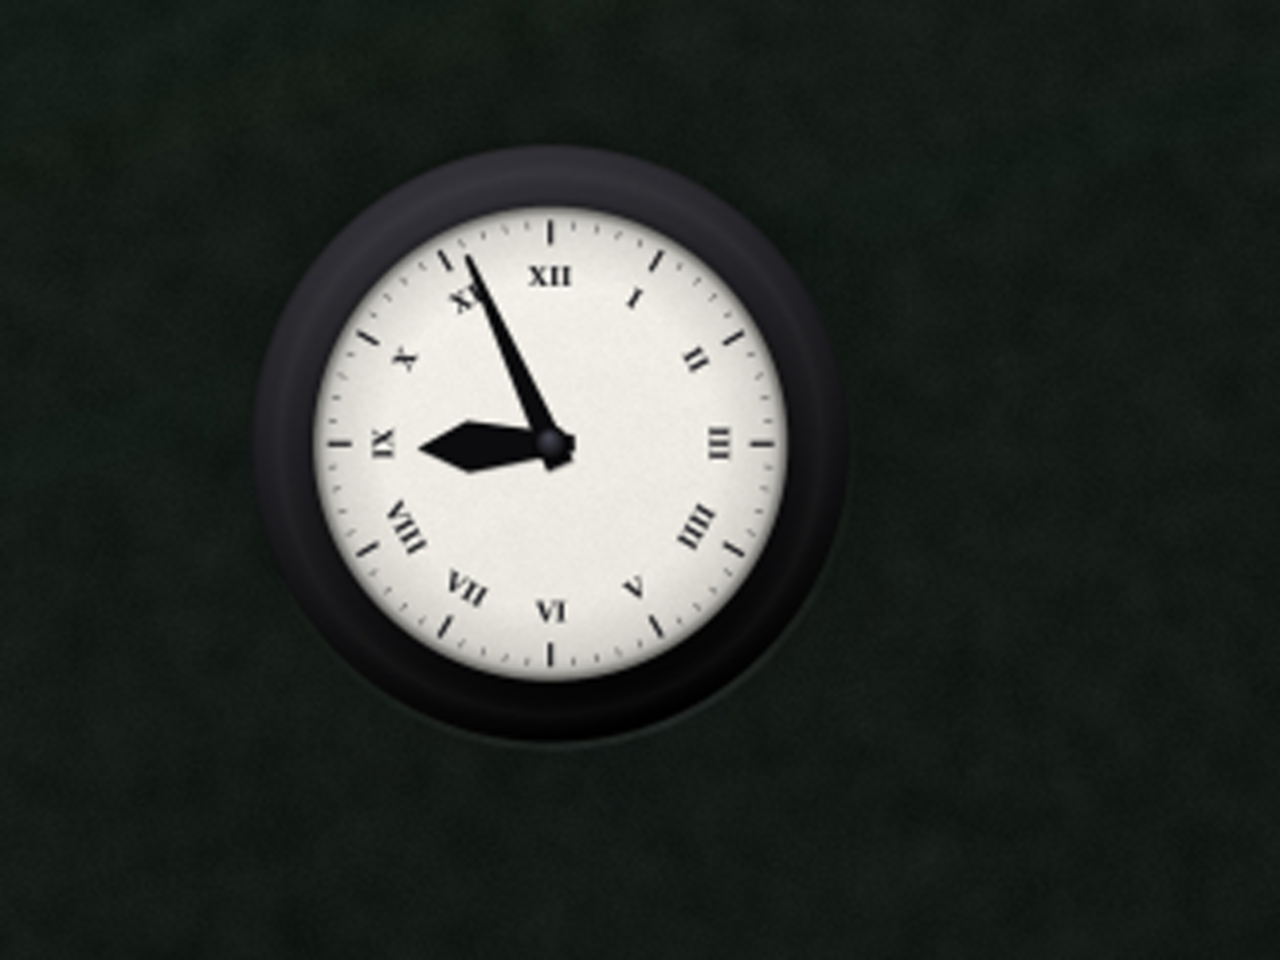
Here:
8,56
